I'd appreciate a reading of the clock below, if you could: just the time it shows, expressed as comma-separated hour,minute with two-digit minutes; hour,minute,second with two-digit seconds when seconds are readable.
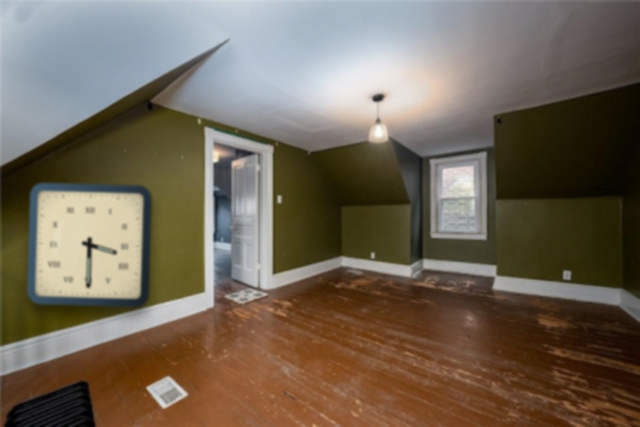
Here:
3,30
